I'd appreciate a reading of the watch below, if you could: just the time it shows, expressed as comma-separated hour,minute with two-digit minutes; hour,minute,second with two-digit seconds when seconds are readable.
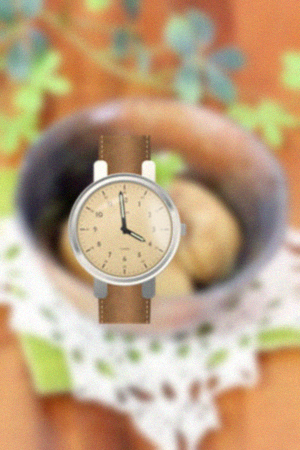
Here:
3,59
